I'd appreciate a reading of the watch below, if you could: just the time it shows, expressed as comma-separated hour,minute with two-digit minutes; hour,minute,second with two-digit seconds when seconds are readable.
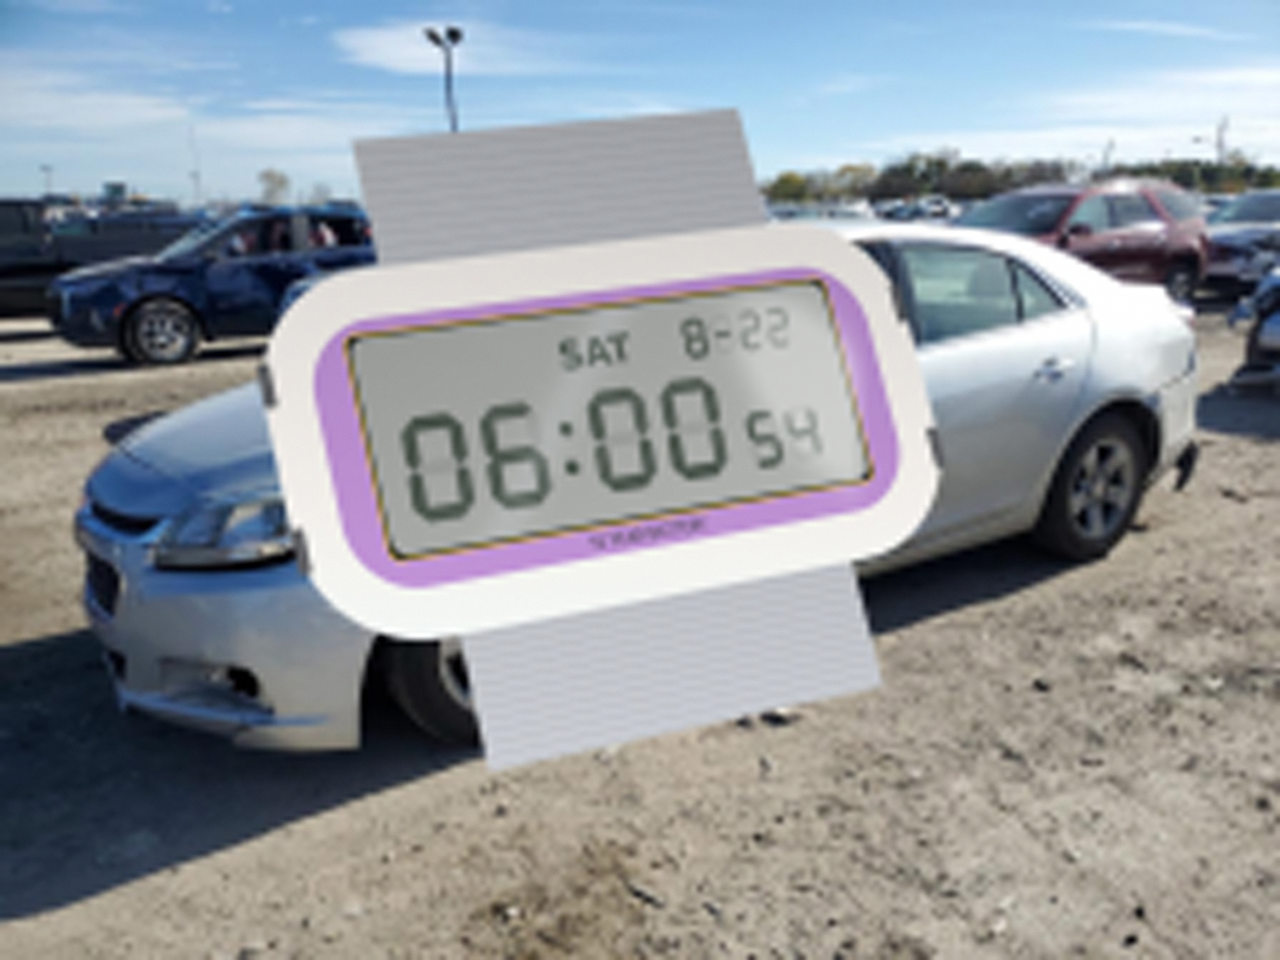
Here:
6,00,54
